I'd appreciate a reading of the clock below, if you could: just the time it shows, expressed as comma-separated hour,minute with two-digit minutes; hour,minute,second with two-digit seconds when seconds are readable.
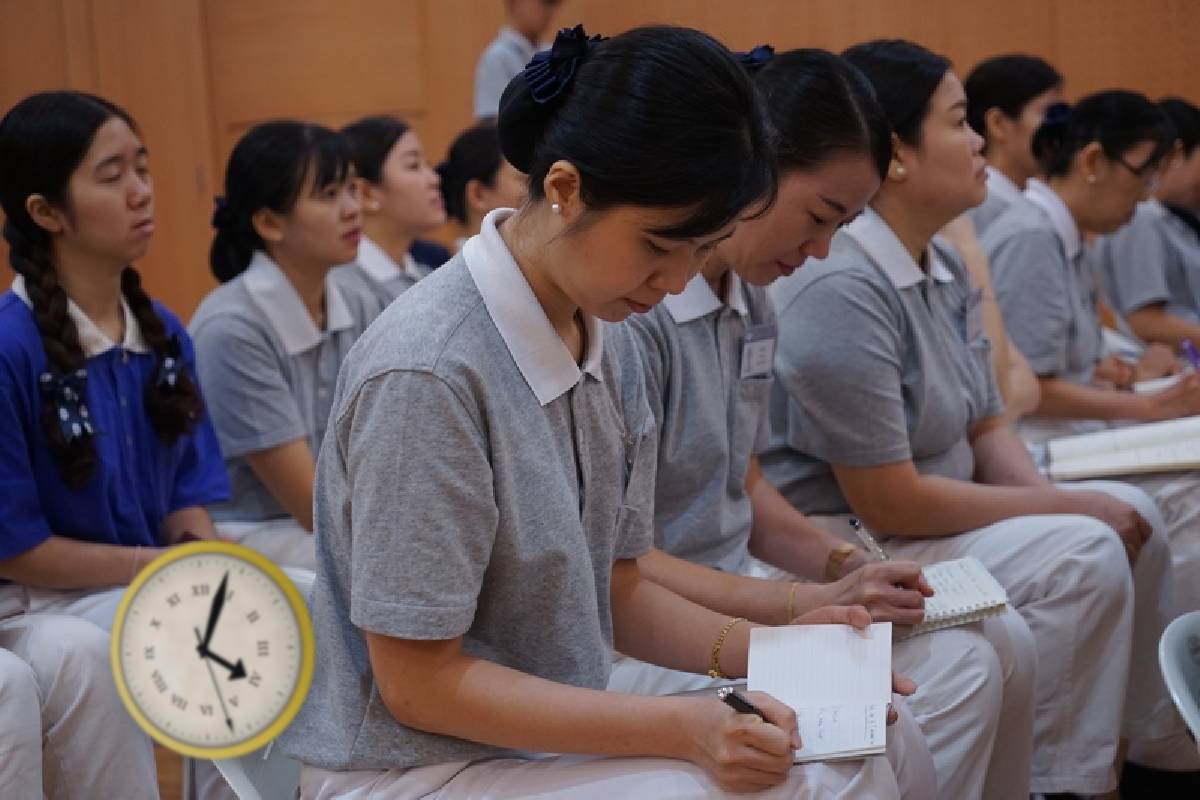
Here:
4,03,27
